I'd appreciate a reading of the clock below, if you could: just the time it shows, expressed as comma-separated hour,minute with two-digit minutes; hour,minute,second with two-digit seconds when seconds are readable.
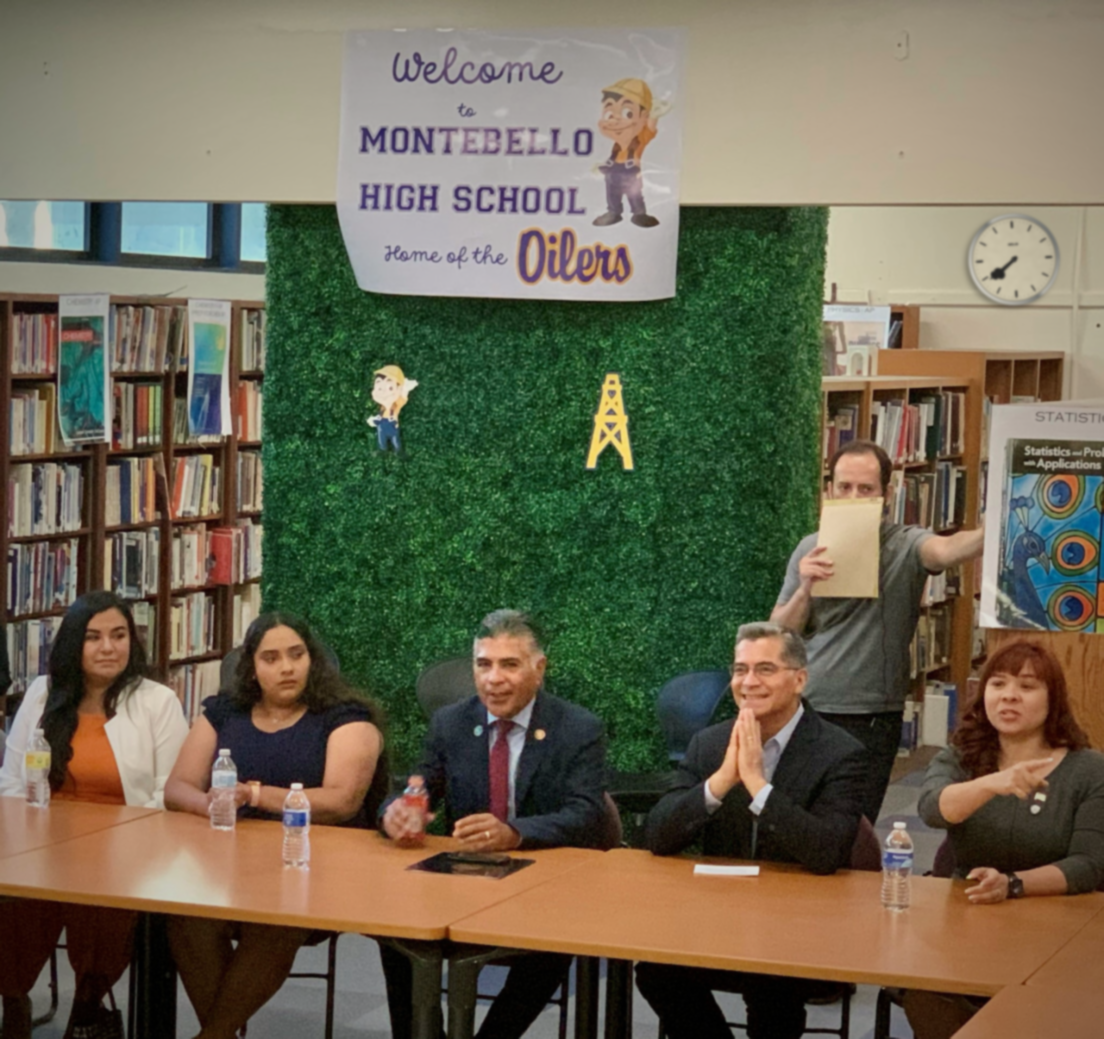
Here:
7,39
